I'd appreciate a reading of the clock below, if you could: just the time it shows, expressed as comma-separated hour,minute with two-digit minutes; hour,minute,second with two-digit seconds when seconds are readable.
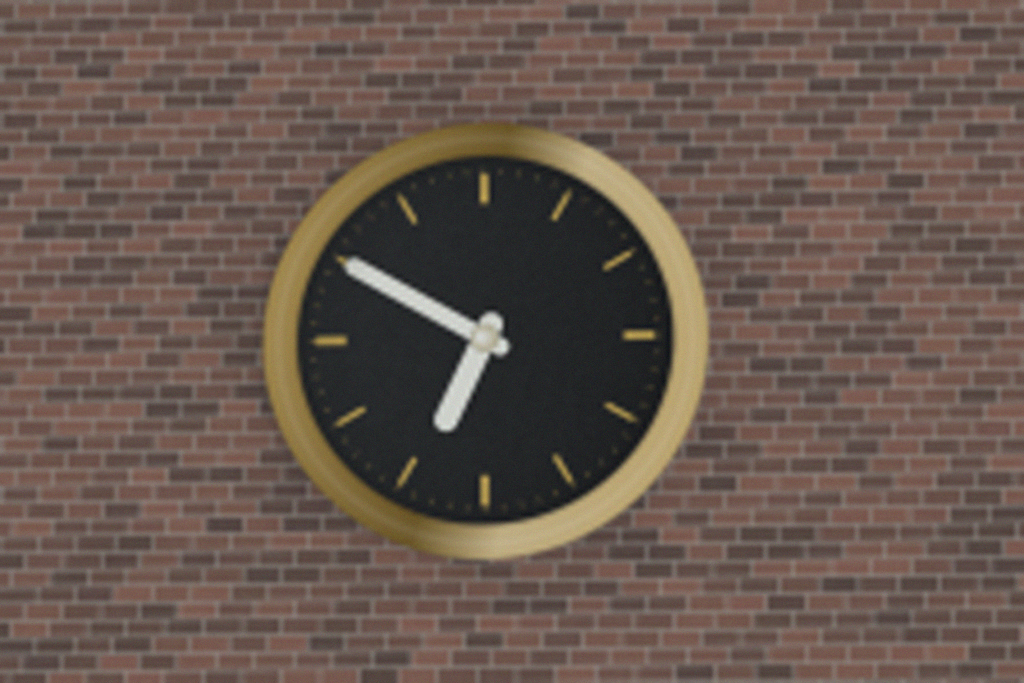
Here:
6,50
